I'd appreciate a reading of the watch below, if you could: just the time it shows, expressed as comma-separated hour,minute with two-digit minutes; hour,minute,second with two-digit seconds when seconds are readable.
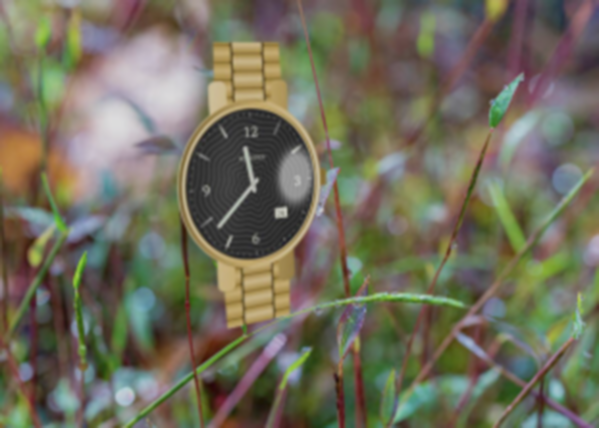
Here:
11,38
